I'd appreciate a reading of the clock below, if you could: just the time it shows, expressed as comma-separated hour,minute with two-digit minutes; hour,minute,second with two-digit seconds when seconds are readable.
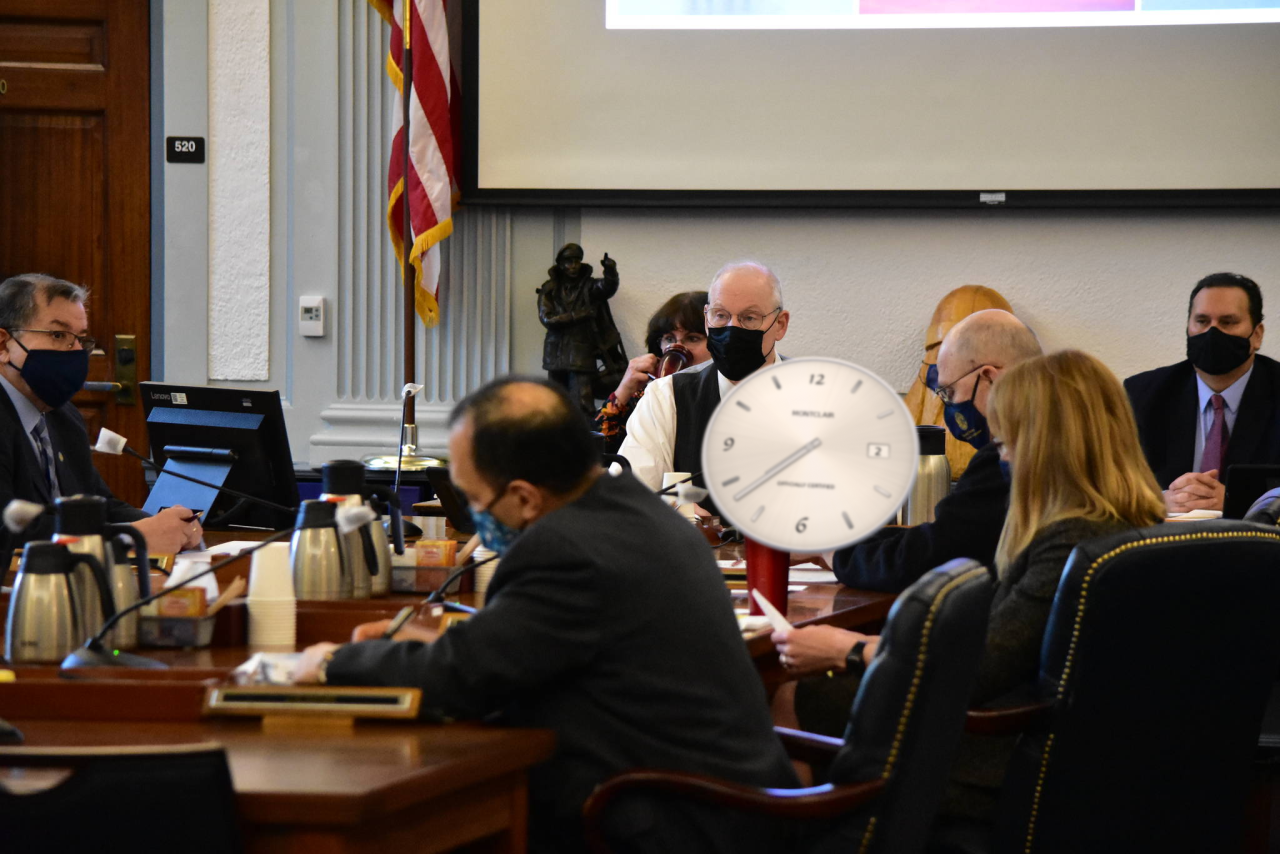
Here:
7,38
